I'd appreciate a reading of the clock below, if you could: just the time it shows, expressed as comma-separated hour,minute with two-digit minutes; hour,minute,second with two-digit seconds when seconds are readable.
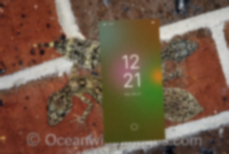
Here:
12,21
